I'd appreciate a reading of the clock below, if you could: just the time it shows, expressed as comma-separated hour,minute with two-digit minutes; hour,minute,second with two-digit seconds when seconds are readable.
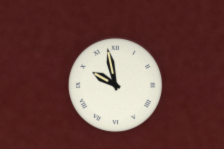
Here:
9,58
